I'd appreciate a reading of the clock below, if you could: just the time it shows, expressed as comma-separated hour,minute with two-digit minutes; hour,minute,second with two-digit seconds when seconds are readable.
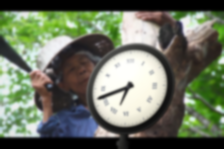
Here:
6,42
